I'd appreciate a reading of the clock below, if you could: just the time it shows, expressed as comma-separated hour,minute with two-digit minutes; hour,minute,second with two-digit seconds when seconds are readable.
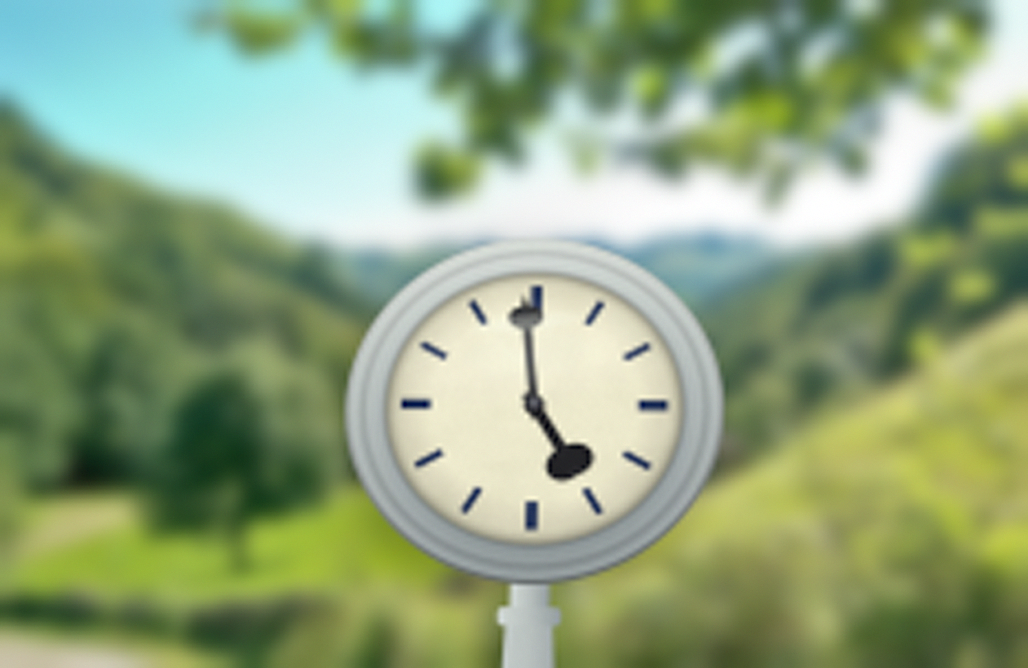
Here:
4,59
